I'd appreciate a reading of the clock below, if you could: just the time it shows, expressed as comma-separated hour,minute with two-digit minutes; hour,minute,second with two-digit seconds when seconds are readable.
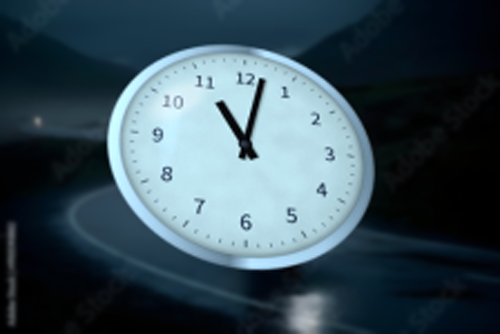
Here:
11,02
